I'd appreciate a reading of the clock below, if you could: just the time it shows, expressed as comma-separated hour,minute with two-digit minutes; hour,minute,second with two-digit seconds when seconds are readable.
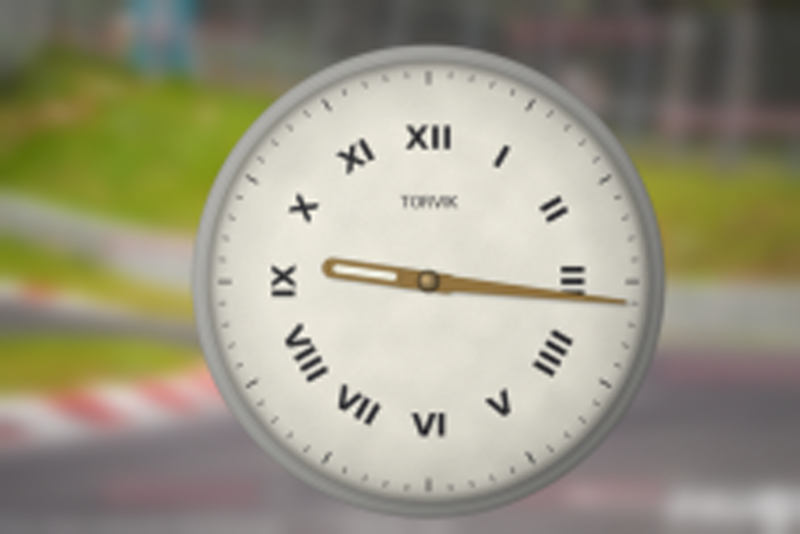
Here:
9,16
